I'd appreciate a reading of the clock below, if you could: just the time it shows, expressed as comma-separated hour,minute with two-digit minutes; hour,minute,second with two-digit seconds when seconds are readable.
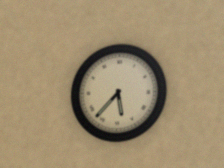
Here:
5,37
